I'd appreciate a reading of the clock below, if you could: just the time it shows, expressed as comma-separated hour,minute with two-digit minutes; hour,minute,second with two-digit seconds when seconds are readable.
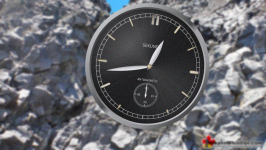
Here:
12,43
